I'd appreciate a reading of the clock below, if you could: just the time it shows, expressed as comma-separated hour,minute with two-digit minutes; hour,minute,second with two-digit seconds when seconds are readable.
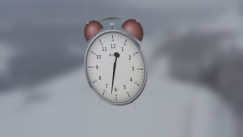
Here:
12,32
